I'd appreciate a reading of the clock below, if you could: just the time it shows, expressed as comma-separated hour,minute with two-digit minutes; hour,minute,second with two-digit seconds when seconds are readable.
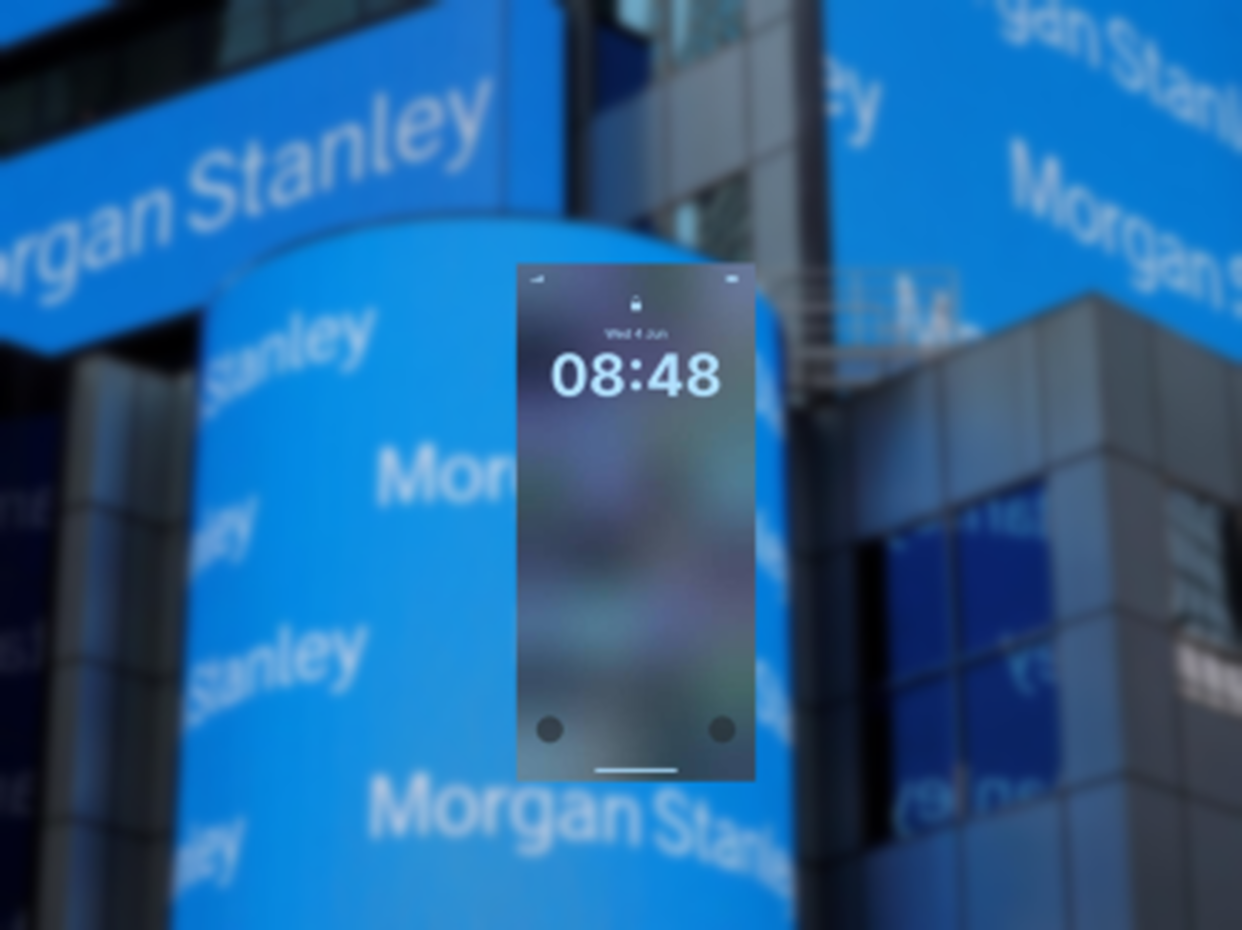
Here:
8,48
